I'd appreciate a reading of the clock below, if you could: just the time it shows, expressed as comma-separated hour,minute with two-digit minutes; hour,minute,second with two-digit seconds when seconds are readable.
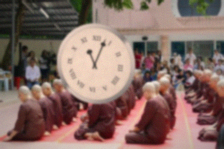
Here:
11,03
